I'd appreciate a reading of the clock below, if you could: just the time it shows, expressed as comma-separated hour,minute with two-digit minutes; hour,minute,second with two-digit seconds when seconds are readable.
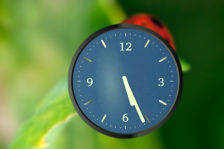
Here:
5,26
